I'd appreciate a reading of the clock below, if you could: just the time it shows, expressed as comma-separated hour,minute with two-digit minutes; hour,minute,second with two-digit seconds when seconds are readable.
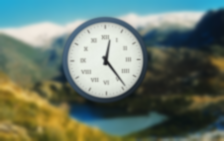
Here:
12,24
